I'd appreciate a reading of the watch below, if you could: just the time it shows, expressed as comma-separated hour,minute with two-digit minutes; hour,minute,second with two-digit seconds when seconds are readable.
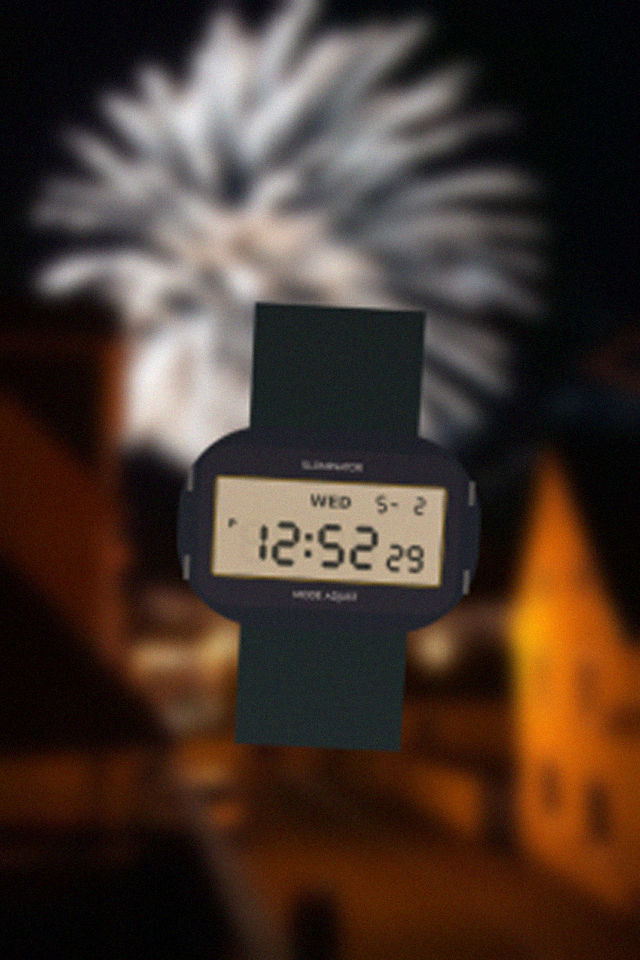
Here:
12,52,29
